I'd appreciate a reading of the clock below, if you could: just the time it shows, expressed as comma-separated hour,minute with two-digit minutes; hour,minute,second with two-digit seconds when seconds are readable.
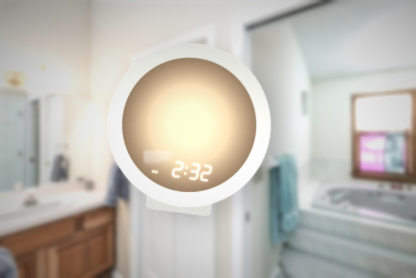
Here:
2,32
